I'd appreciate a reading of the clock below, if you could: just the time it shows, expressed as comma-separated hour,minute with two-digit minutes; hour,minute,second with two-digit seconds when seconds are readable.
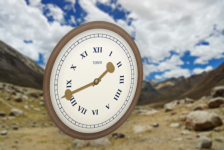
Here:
1,42
